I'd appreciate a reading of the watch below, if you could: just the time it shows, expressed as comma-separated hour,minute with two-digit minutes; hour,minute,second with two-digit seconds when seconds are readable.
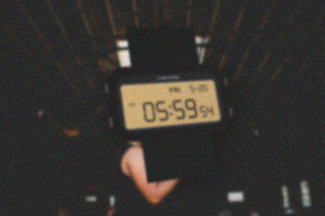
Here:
5,59
